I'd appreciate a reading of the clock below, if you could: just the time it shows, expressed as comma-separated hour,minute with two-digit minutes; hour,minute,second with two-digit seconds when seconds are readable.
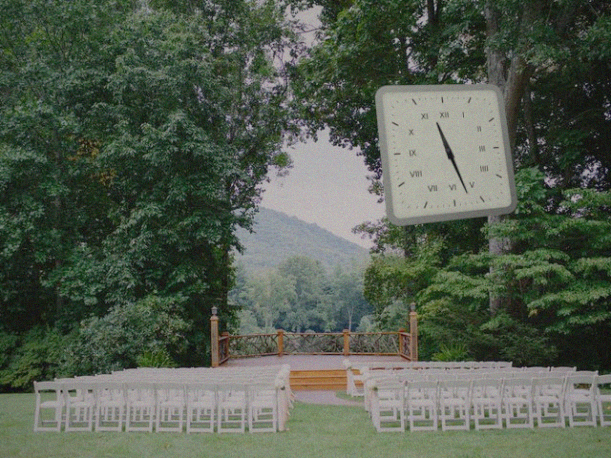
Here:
11,27
